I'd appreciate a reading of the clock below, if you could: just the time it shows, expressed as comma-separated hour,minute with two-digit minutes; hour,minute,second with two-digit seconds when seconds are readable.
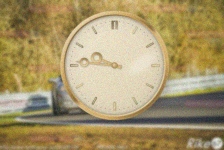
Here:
9,46
